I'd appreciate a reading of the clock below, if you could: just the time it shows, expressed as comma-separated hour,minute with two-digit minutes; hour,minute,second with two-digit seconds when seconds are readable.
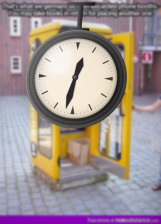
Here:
12,32
